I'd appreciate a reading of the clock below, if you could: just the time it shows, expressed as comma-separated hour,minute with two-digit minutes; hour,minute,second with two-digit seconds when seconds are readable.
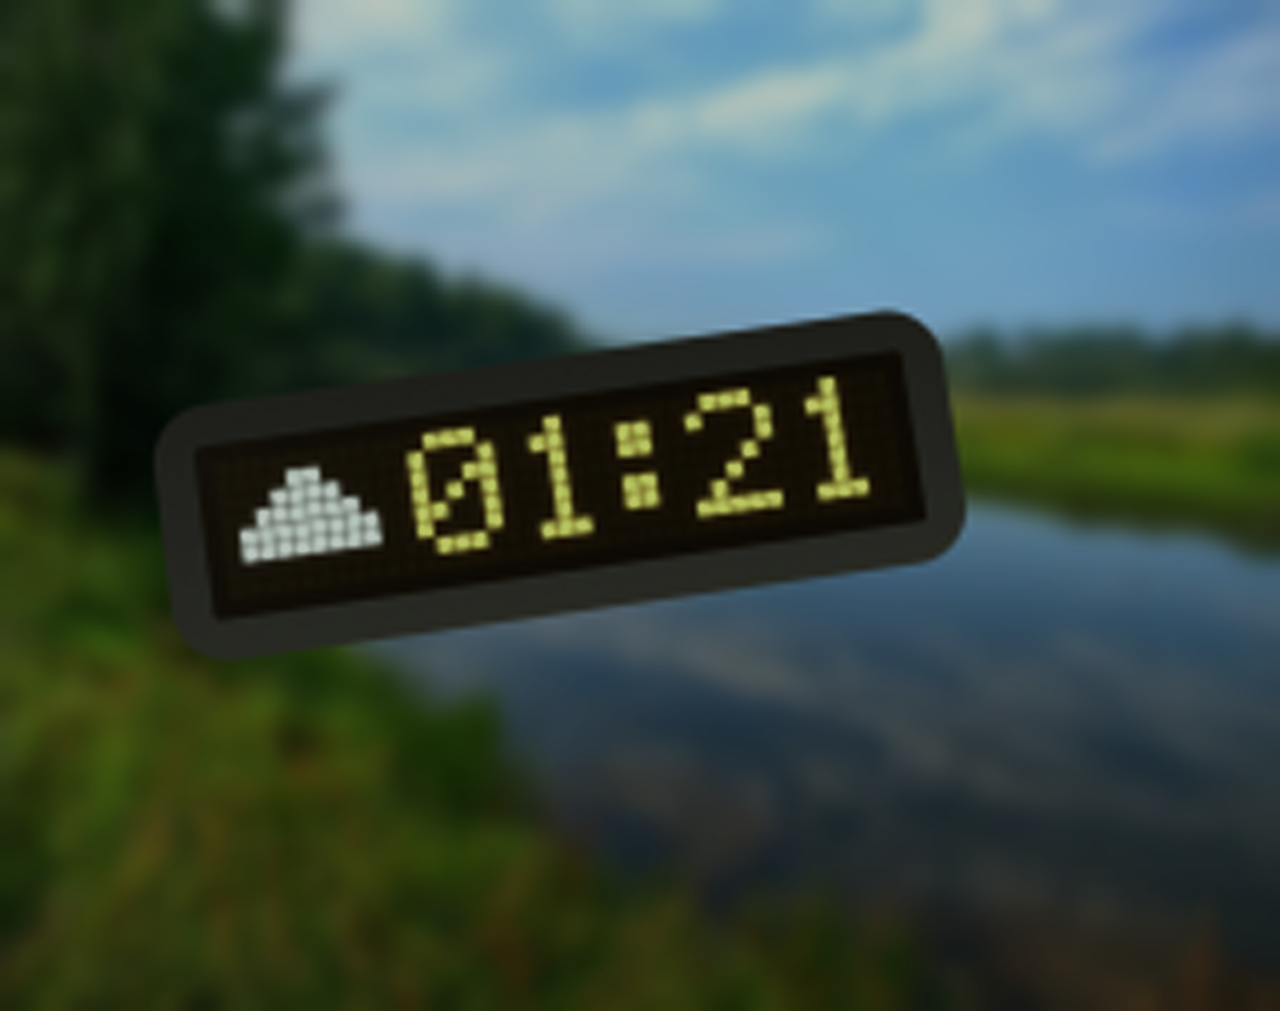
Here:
1,21
